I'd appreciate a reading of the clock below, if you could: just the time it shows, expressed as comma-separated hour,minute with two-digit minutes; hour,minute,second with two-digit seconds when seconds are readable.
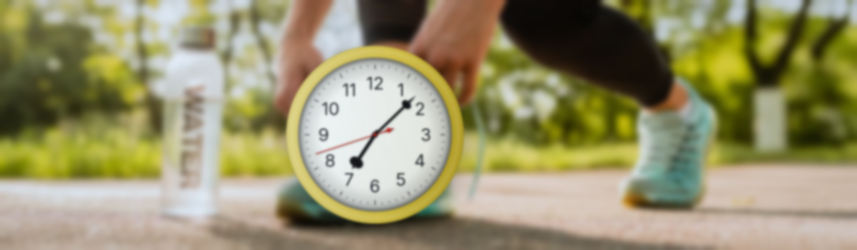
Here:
7,07,42
